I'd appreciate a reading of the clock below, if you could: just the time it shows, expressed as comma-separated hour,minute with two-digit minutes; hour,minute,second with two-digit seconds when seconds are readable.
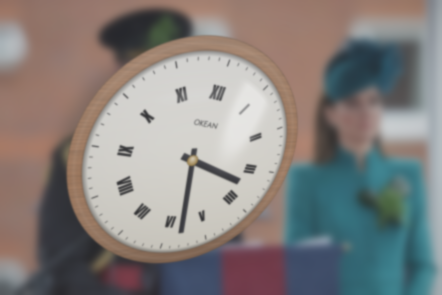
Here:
3,28
